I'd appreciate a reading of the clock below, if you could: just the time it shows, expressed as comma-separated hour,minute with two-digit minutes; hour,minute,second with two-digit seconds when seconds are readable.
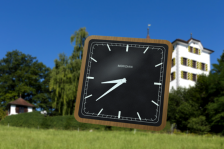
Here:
8,38
